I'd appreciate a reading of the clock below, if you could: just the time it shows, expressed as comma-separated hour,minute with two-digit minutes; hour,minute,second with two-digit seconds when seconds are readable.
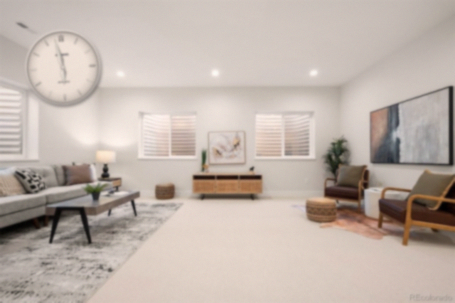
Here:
5,58
